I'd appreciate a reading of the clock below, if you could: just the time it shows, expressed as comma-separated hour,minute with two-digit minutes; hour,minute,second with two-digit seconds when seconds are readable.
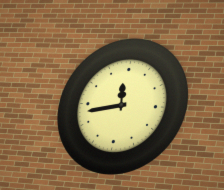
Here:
11,43
